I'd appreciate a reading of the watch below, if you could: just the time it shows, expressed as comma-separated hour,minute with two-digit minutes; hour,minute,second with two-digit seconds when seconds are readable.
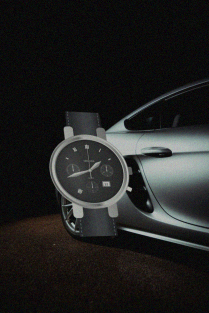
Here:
1,42
